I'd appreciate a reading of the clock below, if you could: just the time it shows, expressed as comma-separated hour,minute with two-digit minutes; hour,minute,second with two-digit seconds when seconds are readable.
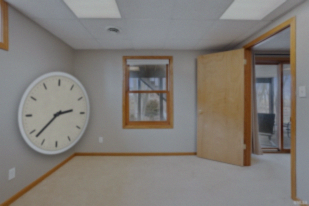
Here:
2,38
